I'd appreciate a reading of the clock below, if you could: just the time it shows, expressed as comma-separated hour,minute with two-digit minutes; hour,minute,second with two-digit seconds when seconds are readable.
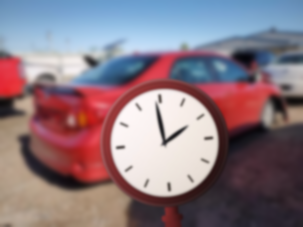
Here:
1,59
